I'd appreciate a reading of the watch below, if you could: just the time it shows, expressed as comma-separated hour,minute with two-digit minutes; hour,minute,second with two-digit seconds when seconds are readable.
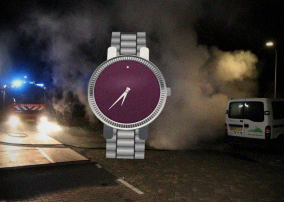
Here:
6,37
